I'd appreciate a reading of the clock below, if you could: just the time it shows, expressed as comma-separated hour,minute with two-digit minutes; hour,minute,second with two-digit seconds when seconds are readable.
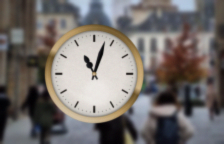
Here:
11,03
